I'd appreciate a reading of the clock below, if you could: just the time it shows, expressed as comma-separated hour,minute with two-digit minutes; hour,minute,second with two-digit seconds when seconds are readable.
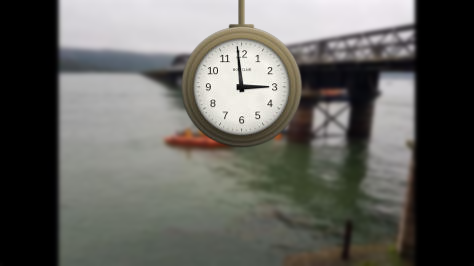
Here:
2,59
